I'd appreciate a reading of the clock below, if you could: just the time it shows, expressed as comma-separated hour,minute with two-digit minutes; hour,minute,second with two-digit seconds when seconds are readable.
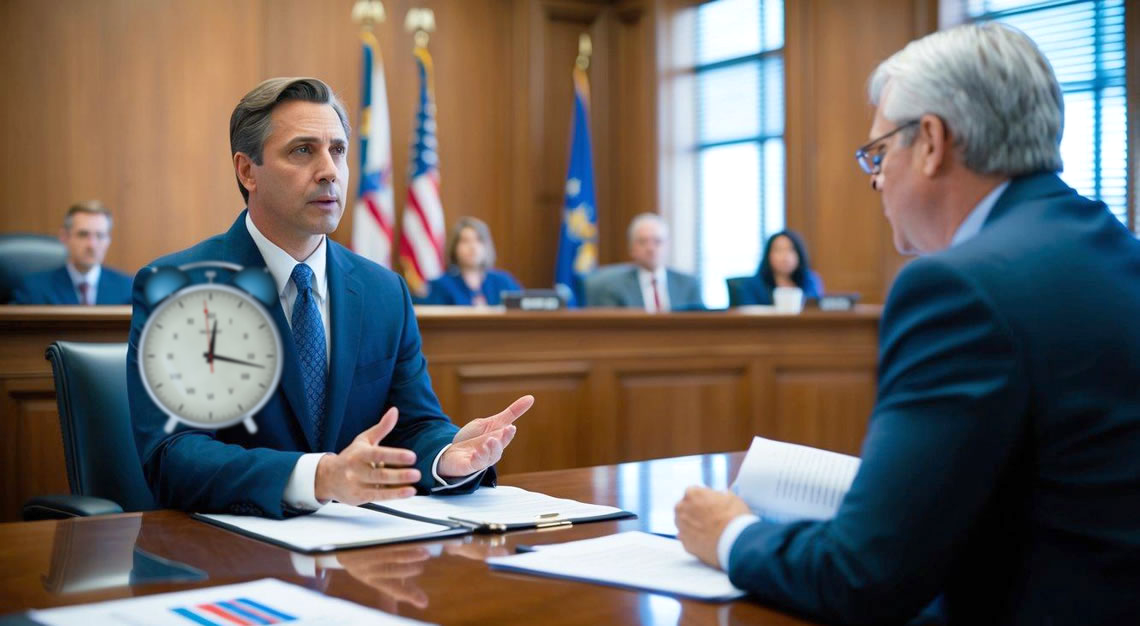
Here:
12,16,59
